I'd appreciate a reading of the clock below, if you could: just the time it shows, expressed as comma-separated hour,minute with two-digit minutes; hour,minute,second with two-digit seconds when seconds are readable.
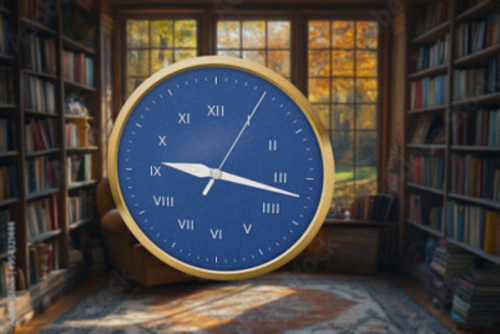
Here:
9,17,05
